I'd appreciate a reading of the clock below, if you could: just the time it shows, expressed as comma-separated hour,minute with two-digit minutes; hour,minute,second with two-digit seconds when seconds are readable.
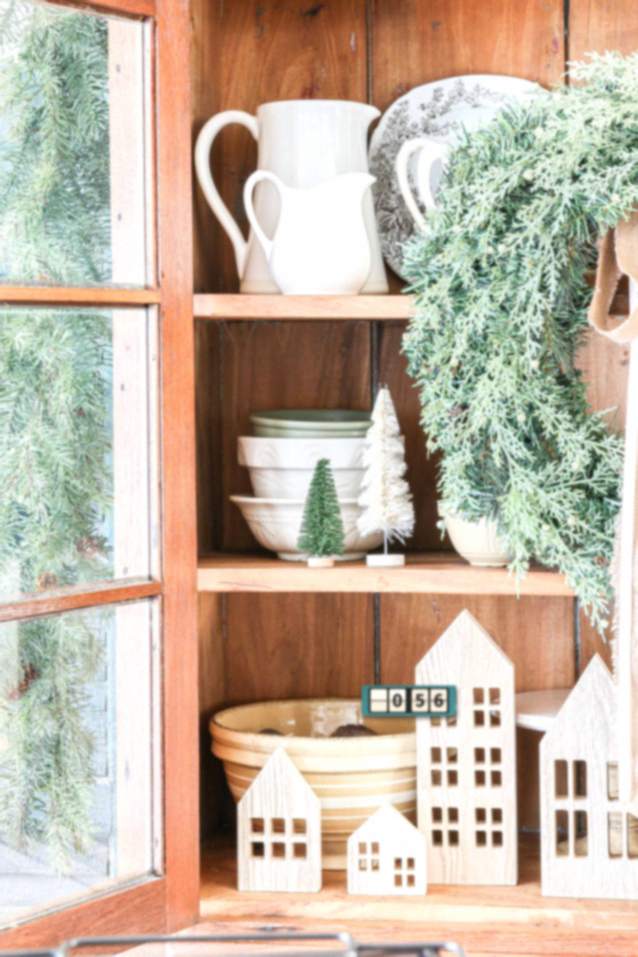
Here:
0,56
